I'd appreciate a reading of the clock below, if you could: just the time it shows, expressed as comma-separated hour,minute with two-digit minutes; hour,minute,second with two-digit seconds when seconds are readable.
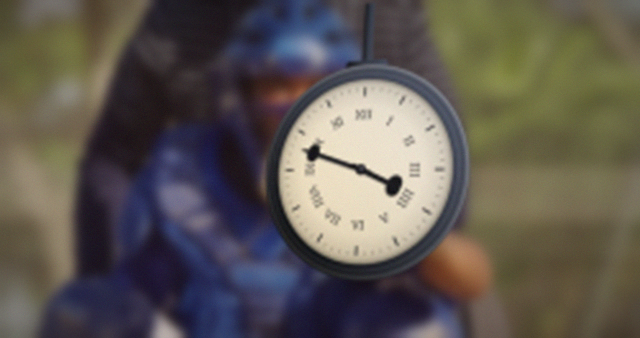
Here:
3,48
